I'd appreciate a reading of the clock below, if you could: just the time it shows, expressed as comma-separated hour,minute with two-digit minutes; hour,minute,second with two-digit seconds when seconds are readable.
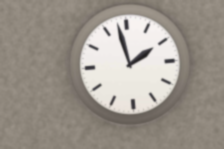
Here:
1,58
